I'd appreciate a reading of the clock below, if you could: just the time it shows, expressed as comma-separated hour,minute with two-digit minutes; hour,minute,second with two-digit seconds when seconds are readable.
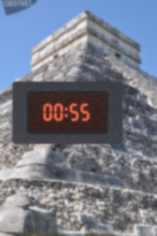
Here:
0,55
